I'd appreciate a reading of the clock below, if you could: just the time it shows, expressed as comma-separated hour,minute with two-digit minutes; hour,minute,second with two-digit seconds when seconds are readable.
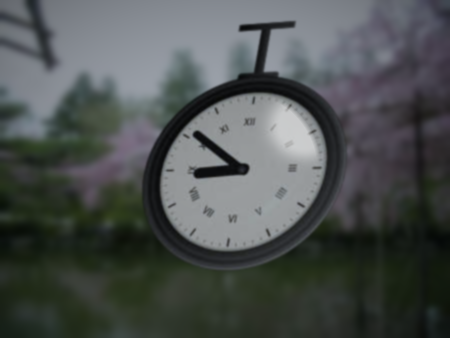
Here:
8,51
